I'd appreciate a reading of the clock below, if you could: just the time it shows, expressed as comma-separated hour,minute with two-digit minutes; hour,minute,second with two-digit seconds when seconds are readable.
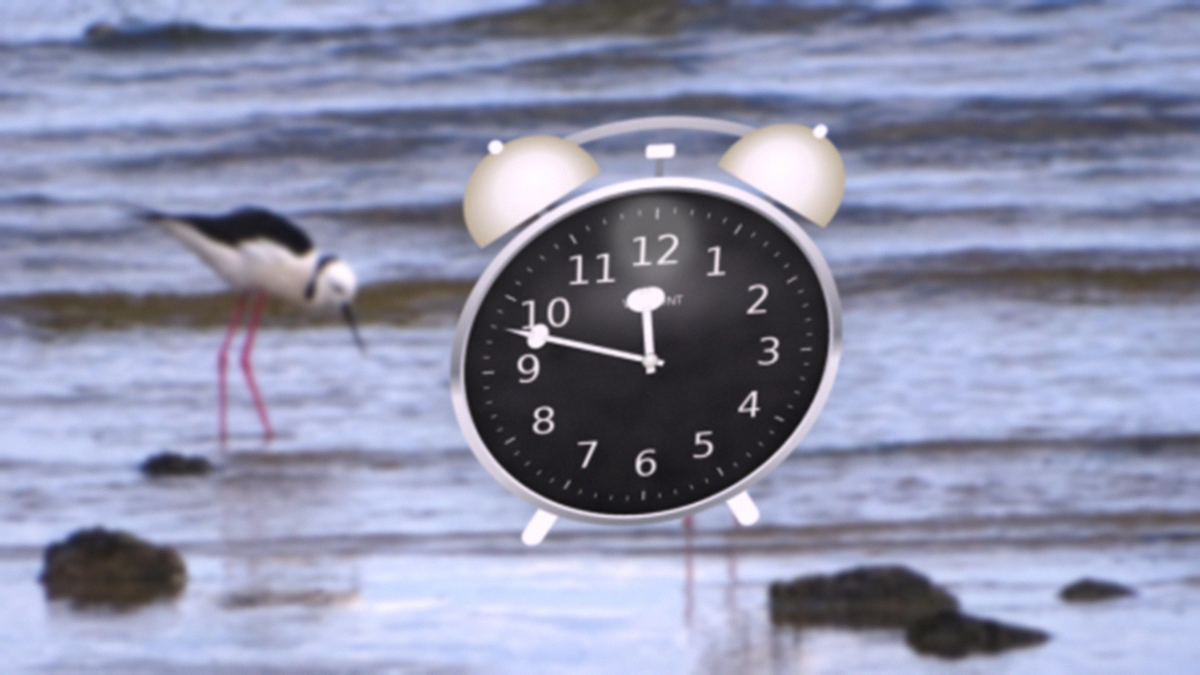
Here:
11,48
